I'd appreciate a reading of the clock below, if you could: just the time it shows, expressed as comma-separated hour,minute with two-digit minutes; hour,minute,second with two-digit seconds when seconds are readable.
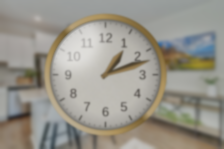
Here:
1,12
